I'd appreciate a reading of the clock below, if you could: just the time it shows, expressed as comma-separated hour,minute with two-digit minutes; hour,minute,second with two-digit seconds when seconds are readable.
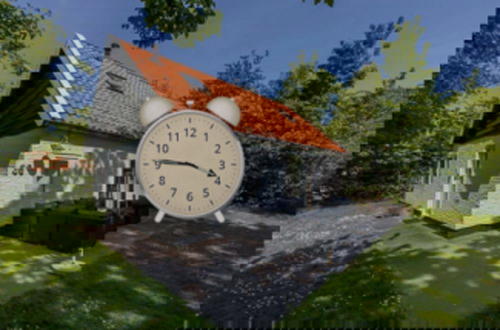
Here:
3,46
